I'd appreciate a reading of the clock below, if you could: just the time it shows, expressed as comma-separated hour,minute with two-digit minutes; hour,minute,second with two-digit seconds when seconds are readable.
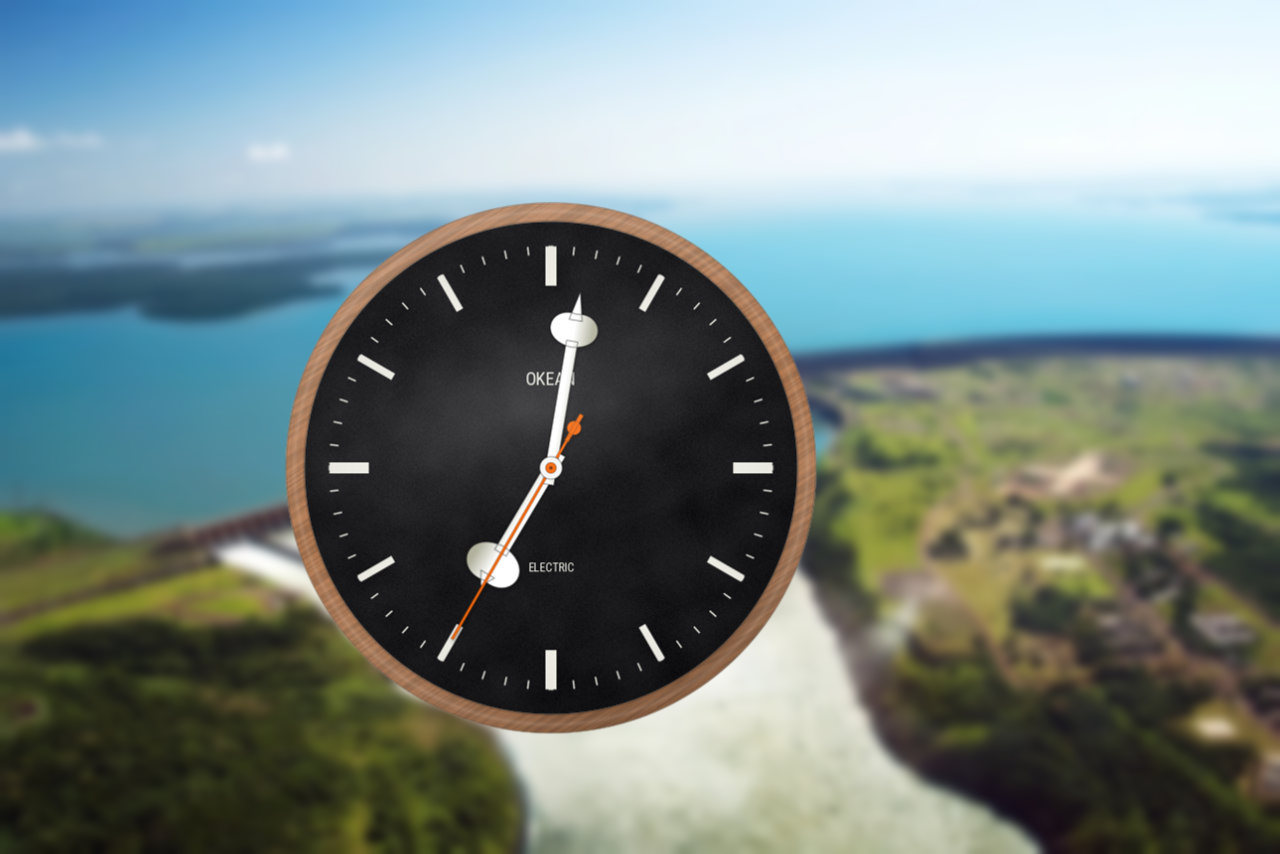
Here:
7,01,35
